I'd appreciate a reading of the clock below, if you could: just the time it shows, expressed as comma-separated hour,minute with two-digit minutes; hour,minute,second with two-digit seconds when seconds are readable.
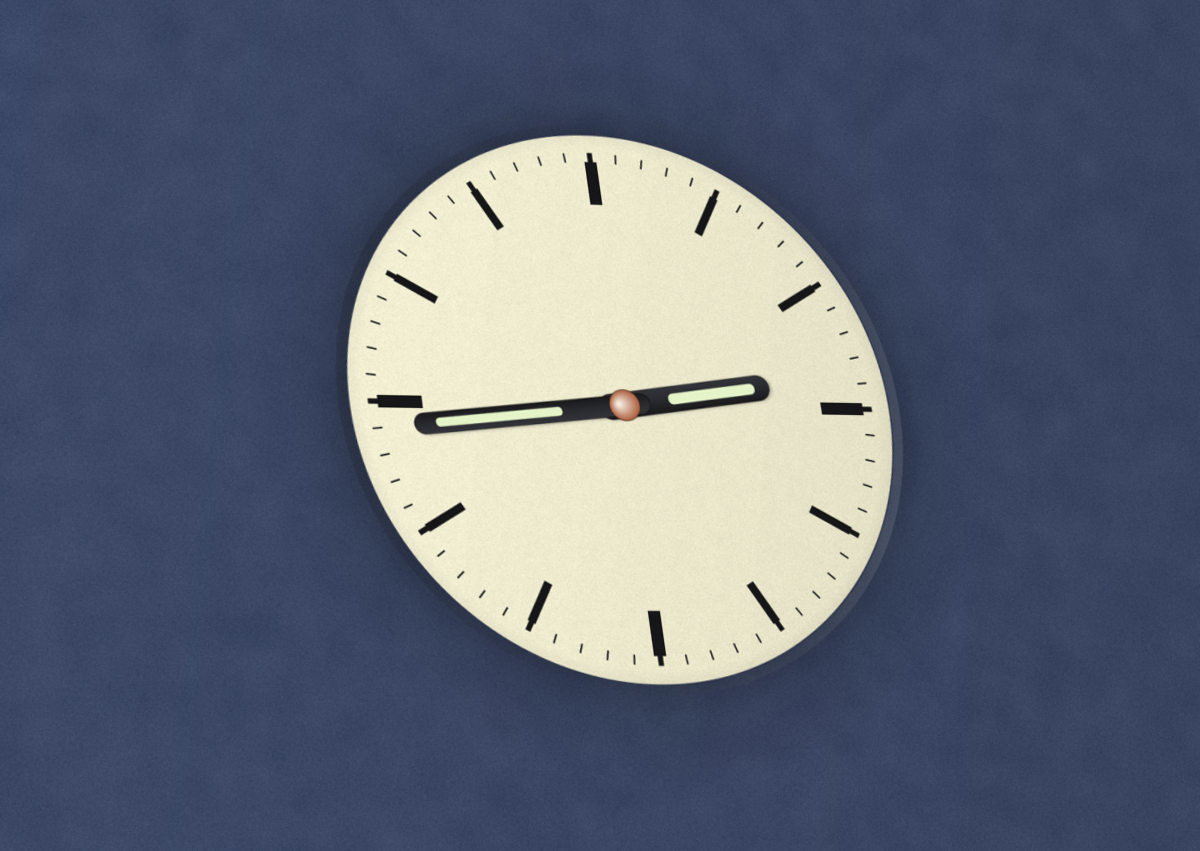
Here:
2,44
